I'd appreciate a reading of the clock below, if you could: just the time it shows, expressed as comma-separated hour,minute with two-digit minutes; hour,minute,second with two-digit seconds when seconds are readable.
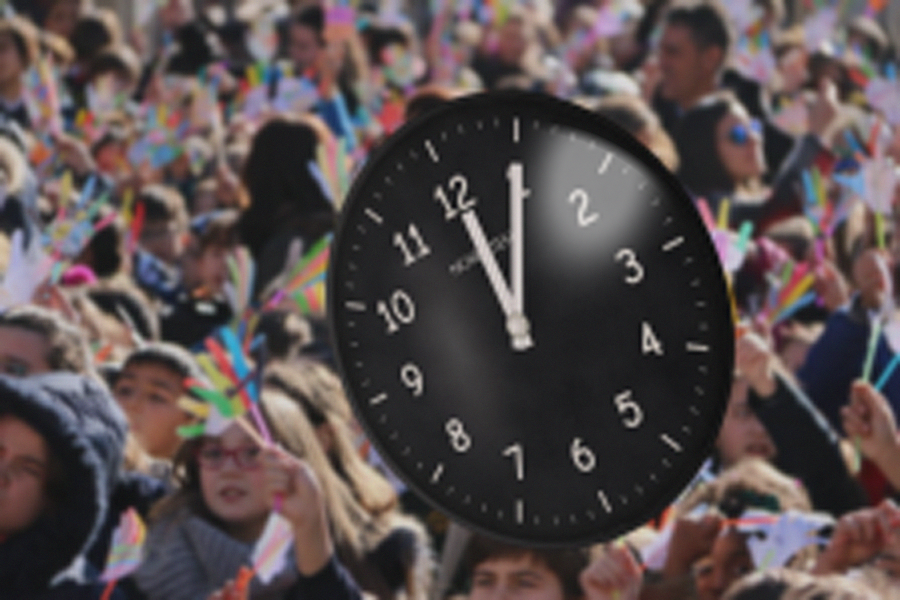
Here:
12,05
